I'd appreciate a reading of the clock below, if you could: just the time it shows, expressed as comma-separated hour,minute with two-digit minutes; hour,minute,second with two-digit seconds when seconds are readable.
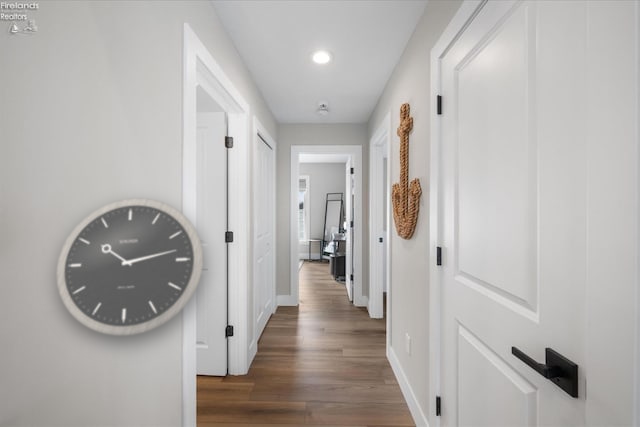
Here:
10,13
